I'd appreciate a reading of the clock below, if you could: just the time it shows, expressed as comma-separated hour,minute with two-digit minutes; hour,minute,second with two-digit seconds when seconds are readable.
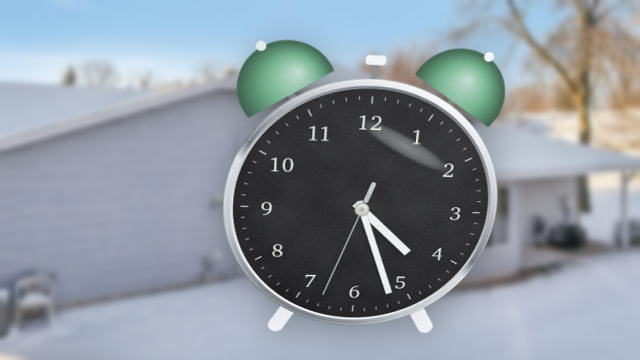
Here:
4,26,33
